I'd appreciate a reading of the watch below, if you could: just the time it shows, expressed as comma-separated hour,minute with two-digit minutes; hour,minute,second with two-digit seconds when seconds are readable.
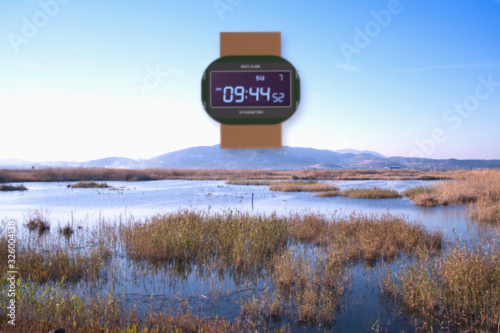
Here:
9,44
